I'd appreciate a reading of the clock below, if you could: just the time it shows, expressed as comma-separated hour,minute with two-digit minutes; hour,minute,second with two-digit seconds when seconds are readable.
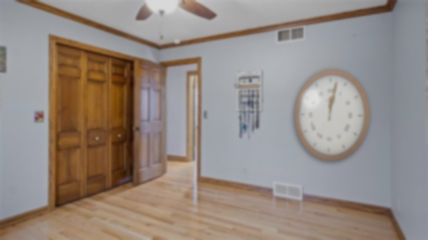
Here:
12,02
